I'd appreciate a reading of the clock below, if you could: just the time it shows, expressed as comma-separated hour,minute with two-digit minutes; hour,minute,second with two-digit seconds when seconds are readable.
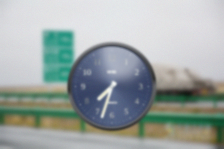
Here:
7,33
